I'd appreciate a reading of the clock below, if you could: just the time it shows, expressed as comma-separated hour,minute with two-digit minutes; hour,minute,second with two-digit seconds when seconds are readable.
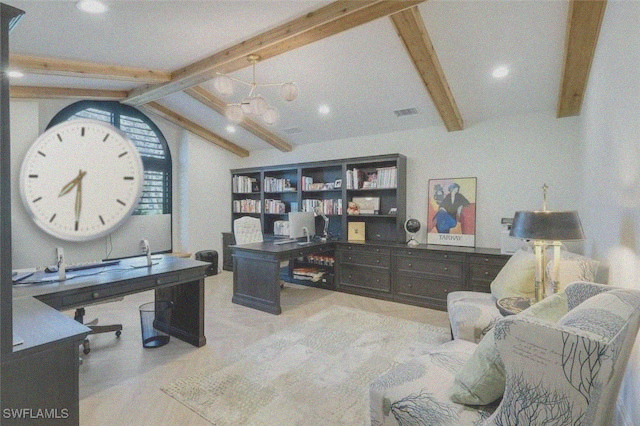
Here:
7,30
